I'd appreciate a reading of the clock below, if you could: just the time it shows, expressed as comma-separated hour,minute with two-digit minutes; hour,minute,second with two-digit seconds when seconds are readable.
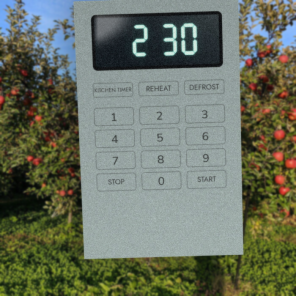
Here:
2,30
